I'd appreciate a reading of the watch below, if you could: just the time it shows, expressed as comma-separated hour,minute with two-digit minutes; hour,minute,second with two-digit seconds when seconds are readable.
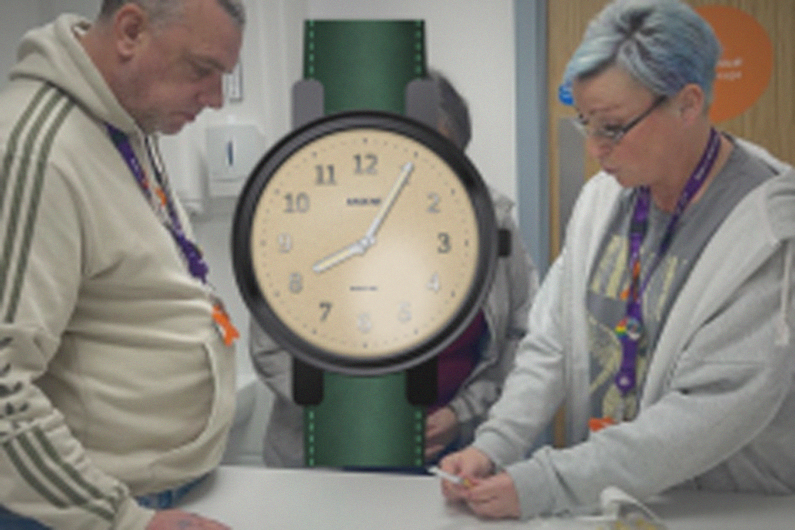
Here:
8,05
